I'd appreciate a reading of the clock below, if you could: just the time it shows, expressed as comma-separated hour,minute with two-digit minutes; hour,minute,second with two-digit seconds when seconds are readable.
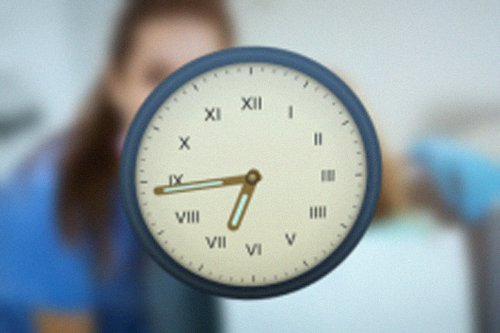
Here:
6,44
